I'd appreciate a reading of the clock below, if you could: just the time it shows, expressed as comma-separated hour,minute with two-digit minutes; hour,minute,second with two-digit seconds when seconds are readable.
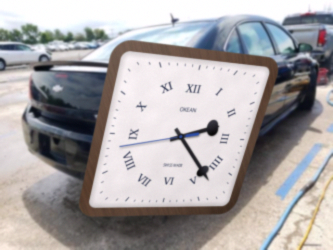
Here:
2,22,43
